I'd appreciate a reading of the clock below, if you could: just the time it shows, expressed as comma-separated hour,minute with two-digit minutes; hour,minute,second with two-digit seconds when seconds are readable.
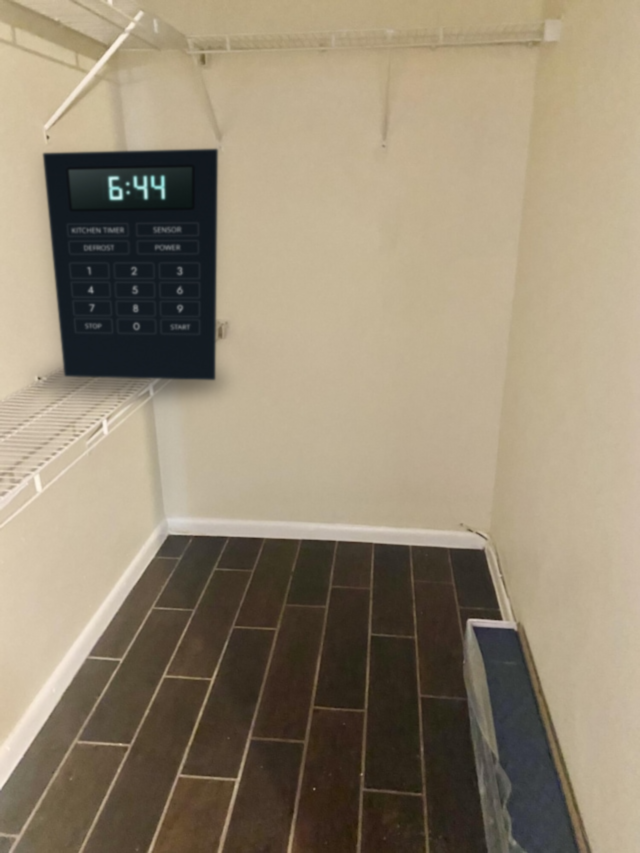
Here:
6,44
